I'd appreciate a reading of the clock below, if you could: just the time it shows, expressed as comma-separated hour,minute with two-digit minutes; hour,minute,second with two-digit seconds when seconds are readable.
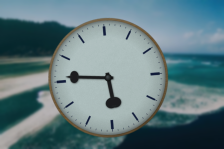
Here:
5,46
